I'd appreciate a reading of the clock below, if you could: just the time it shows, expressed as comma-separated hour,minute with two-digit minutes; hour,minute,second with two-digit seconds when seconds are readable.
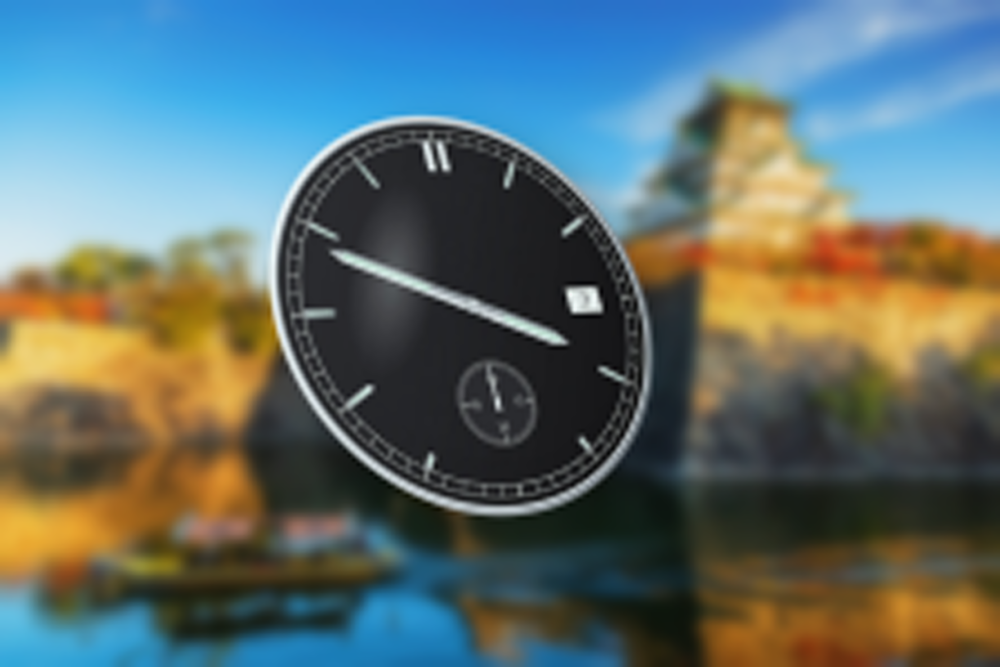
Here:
3,49
